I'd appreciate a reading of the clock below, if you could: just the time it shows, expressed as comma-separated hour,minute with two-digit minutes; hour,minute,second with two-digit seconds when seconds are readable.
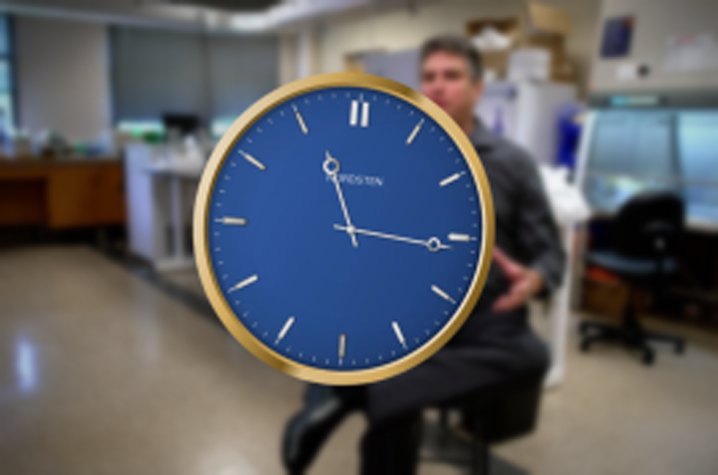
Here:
11,16
